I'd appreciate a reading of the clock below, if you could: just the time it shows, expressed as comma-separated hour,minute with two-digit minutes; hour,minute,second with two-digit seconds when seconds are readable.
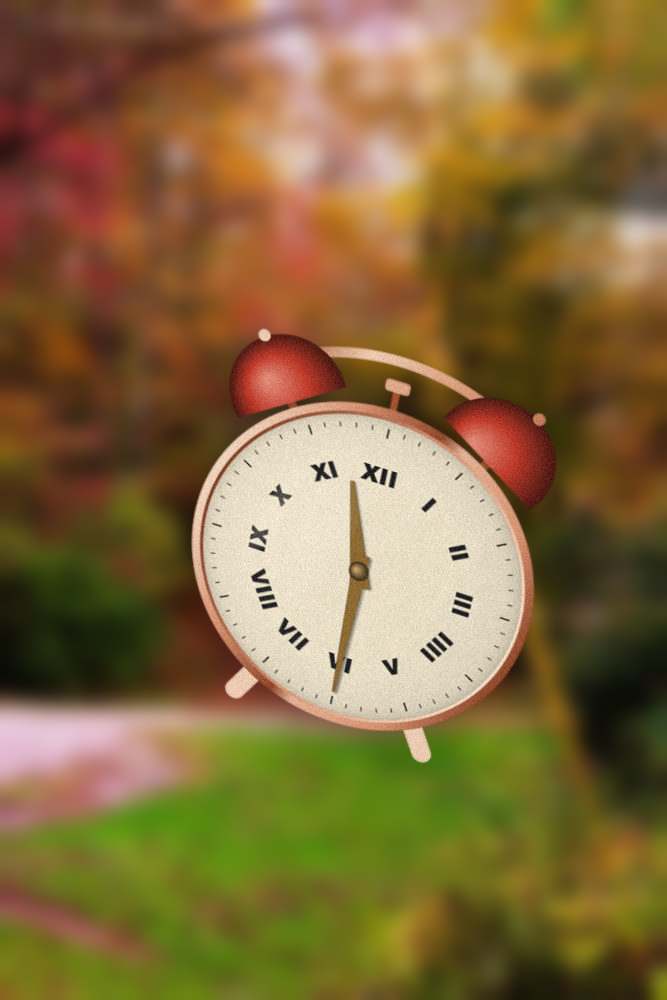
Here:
11,30
